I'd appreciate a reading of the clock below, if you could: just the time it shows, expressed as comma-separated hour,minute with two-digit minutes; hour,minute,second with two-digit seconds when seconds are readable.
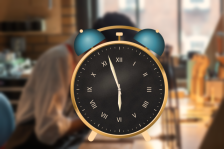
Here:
5,57
